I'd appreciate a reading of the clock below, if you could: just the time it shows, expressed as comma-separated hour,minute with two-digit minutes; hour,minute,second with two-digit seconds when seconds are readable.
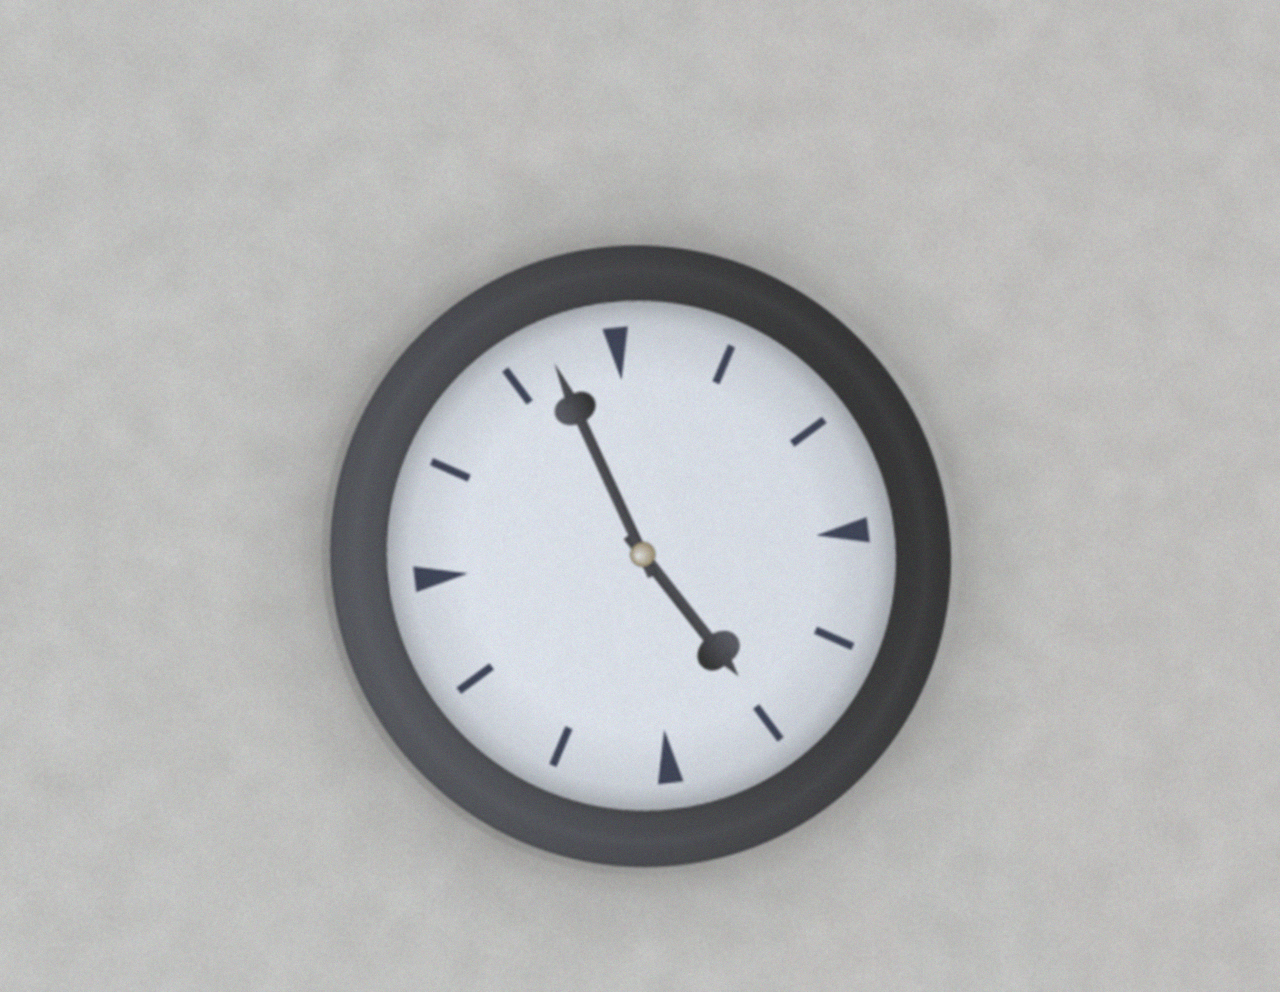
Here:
4,57
